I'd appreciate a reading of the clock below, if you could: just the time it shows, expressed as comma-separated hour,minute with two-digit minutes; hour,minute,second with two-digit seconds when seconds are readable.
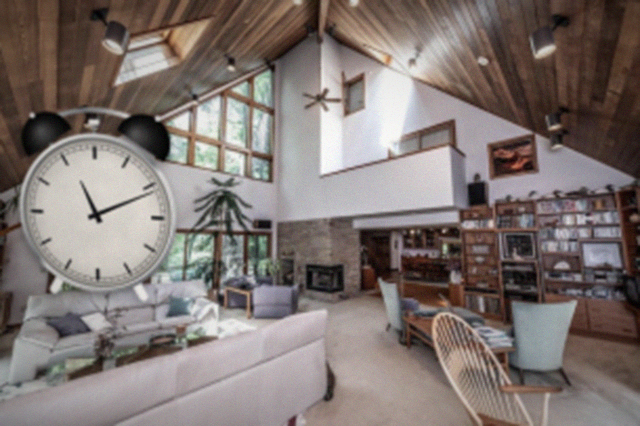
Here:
11,11
